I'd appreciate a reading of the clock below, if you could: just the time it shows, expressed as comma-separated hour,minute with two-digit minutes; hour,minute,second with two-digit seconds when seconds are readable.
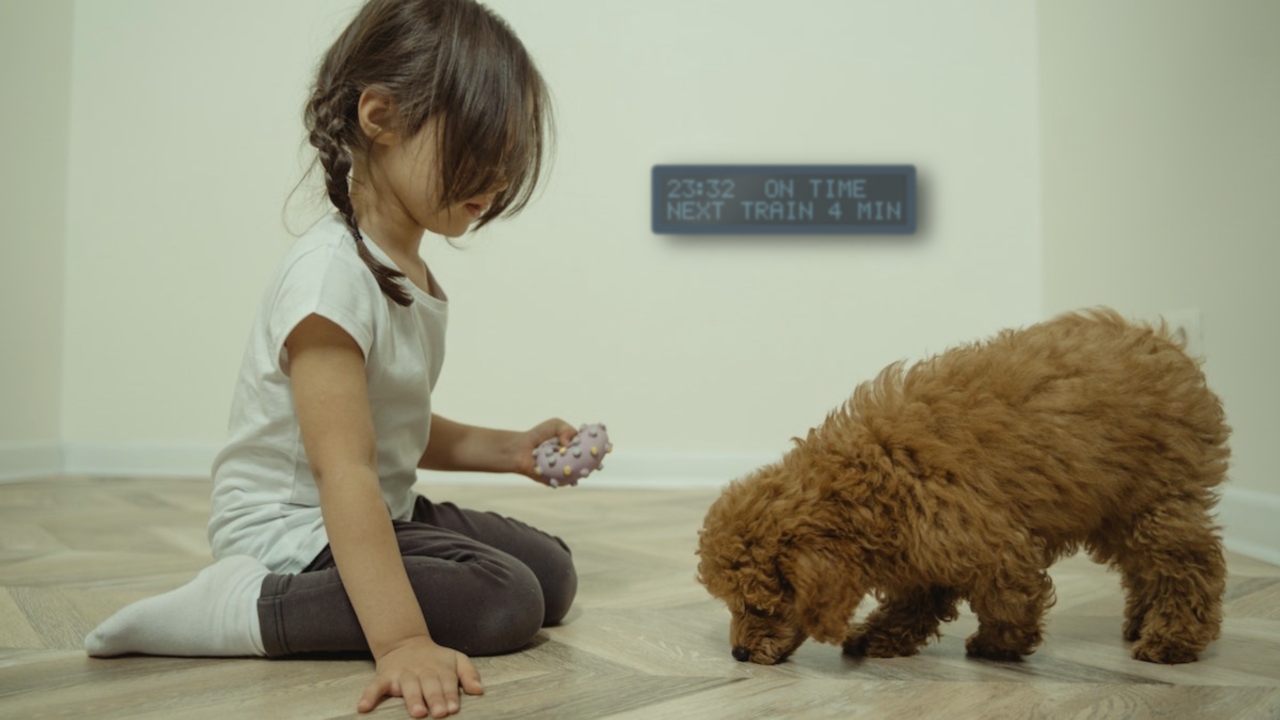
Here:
23,32
